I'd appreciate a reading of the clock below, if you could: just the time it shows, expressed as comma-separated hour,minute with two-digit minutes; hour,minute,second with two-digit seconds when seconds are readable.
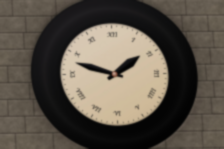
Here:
1,48
